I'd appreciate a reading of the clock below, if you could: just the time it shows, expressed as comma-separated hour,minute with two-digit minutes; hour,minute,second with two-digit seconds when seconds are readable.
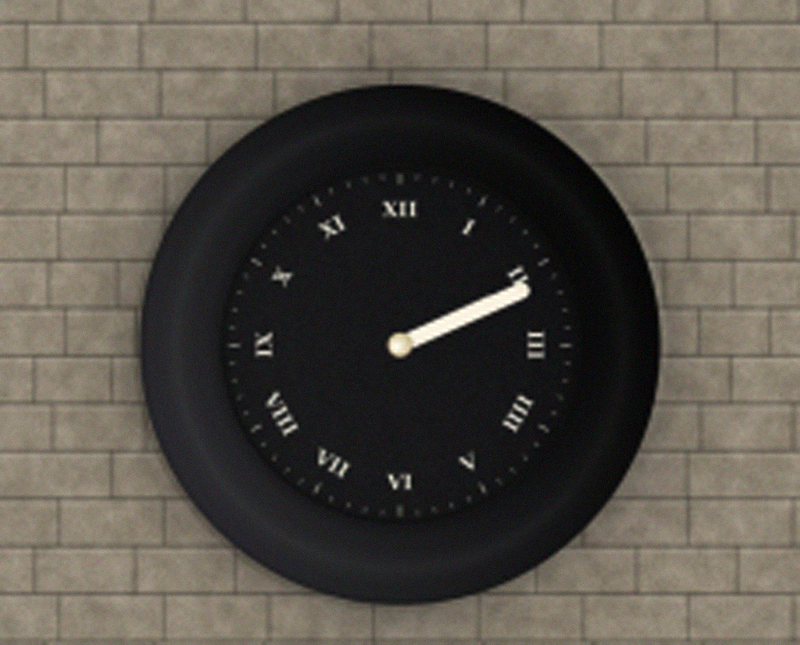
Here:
2,11
